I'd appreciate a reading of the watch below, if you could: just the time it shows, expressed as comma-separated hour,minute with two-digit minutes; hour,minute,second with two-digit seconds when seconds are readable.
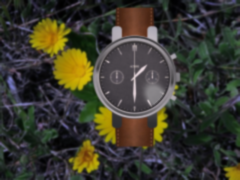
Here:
1,30
